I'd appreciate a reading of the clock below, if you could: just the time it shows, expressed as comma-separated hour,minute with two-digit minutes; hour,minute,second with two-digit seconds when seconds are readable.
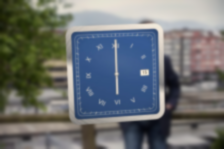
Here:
6,00
